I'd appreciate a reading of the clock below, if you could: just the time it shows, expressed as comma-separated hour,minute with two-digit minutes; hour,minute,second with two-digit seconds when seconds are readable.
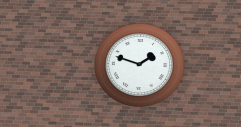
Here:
1,48
